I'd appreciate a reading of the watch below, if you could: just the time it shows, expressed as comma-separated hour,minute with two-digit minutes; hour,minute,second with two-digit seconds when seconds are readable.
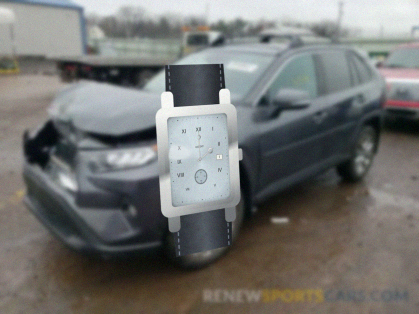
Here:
2,00
